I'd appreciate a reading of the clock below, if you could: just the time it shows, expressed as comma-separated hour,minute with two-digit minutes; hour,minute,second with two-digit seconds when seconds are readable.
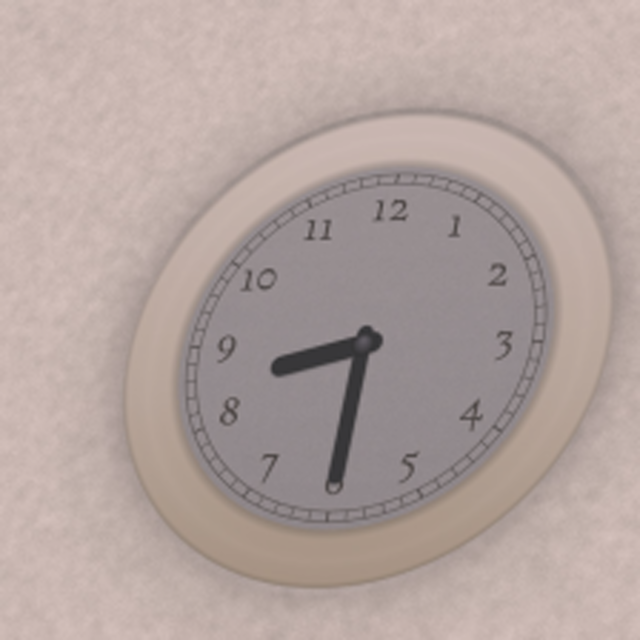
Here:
8,30
